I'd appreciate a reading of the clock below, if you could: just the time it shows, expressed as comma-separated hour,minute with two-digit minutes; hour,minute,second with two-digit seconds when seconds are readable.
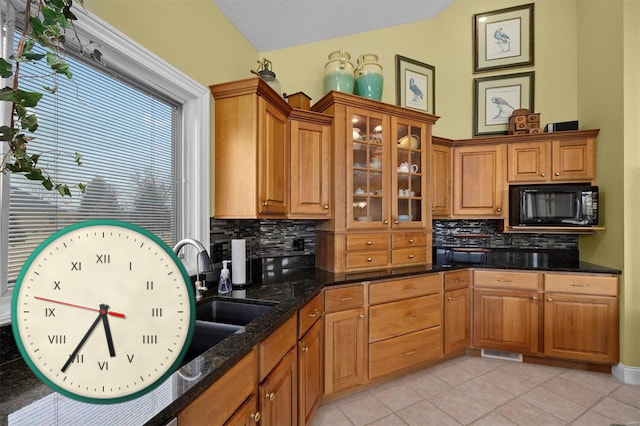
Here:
5,35,47
